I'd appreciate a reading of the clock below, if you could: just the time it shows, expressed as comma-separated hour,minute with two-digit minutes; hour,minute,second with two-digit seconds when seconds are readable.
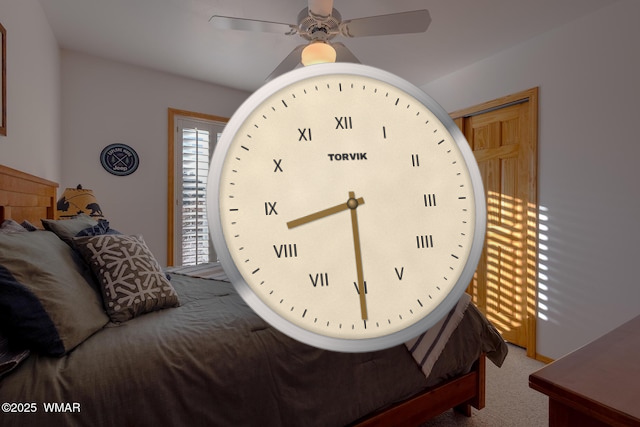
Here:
8,30
